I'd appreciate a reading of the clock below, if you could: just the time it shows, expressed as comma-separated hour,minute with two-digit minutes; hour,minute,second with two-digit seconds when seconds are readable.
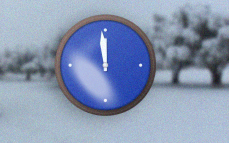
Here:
11,59
